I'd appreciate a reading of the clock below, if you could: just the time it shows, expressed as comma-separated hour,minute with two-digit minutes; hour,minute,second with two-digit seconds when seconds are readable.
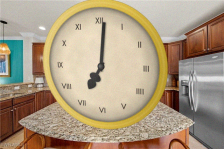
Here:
7,01
